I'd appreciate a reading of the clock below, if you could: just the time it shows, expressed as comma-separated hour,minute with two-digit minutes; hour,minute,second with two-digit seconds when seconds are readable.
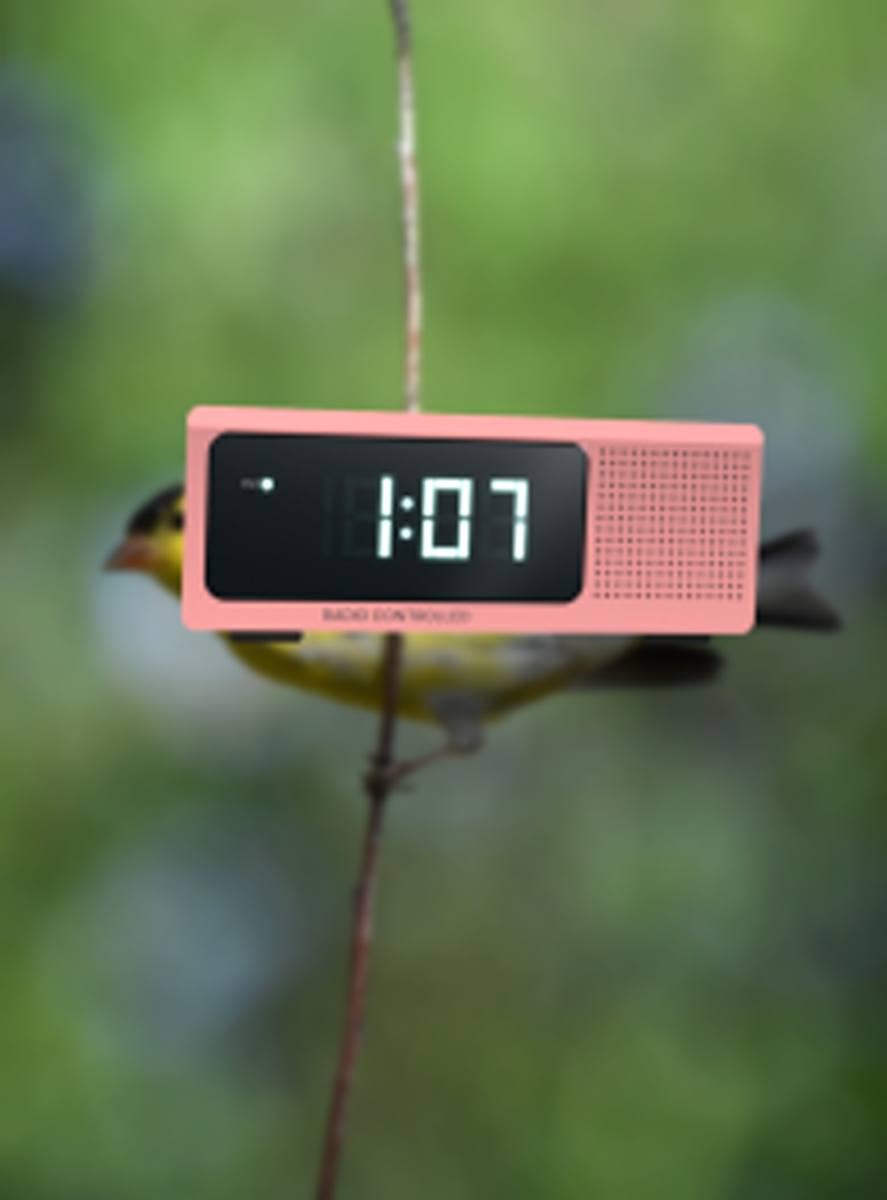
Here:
1,07
